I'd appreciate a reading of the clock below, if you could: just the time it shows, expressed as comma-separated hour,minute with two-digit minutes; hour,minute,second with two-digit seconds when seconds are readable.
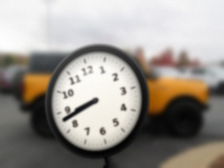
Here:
8,43
